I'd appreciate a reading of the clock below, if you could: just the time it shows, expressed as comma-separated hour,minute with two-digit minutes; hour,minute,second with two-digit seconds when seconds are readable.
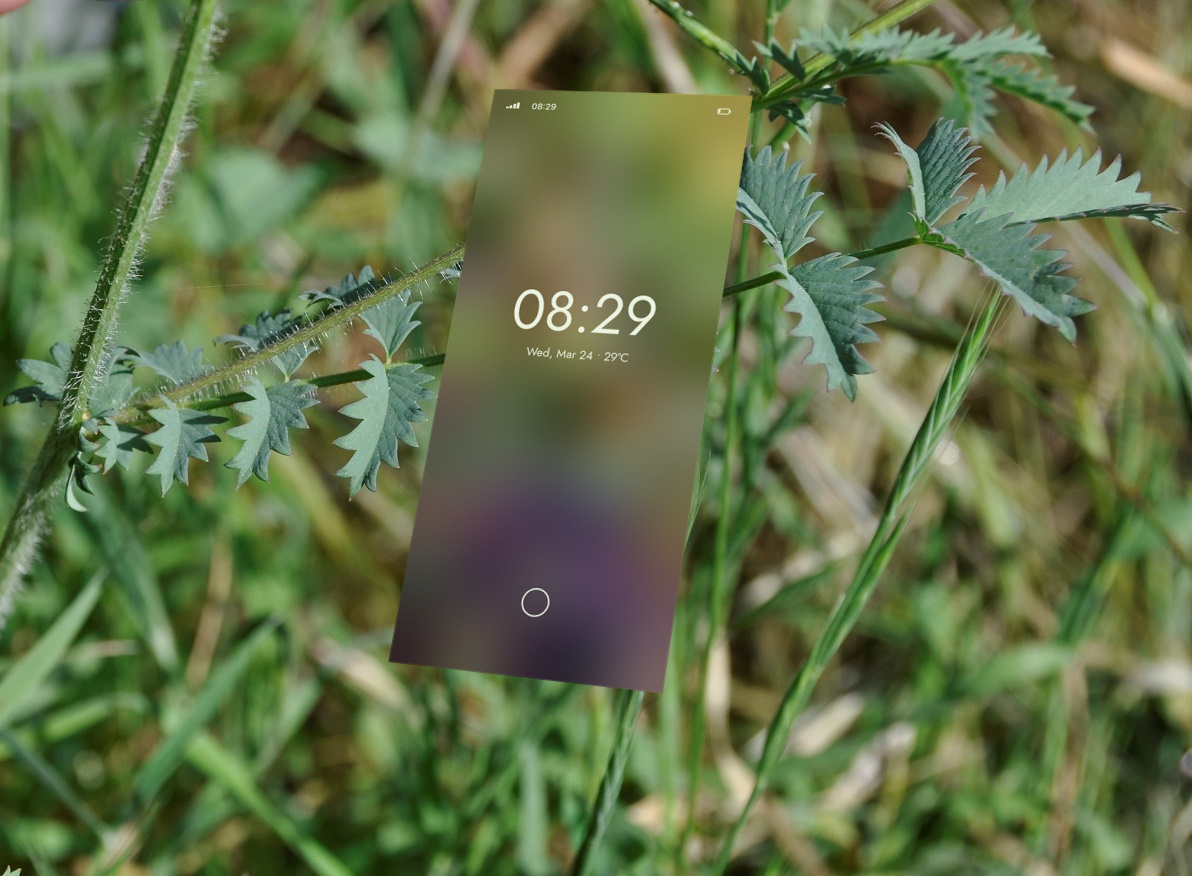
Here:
8,29
